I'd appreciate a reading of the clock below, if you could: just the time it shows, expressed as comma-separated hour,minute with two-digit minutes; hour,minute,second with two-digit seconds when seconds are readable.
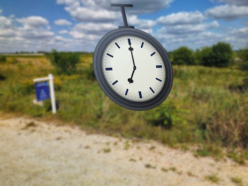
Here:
7,00
